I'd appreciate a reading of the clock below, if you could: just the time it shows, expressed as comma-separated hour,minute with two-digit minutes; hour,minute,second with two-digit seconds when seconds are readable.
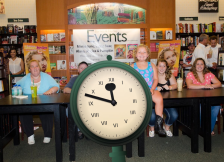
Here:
11,48
